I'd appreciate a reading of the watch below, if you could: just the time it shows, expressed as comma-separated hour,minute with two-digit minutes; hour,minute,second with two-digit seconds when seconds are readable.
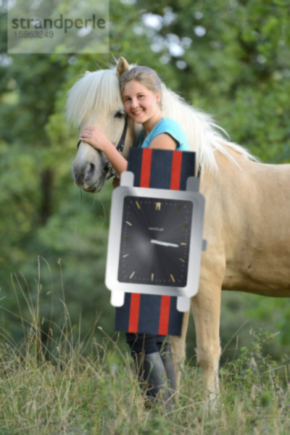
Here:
3,16
